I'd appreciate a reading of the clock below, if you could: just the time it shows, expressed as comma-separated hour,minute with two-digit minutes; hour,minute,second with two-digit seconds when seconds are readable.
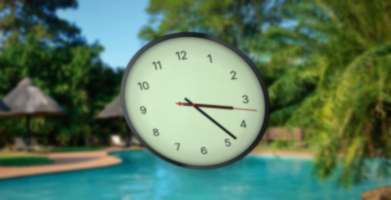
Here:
3,23,17
